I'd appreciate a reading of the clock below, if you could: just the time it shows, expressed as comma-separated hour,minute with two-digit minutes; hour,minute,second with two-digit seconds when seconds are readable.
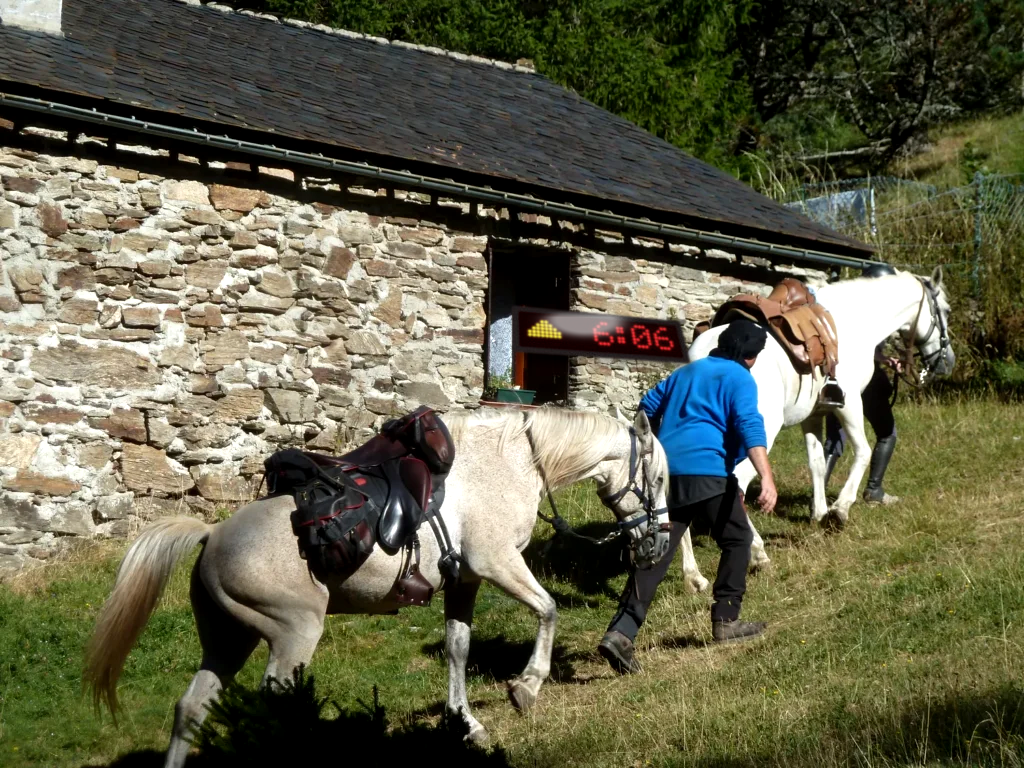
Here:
6,06
